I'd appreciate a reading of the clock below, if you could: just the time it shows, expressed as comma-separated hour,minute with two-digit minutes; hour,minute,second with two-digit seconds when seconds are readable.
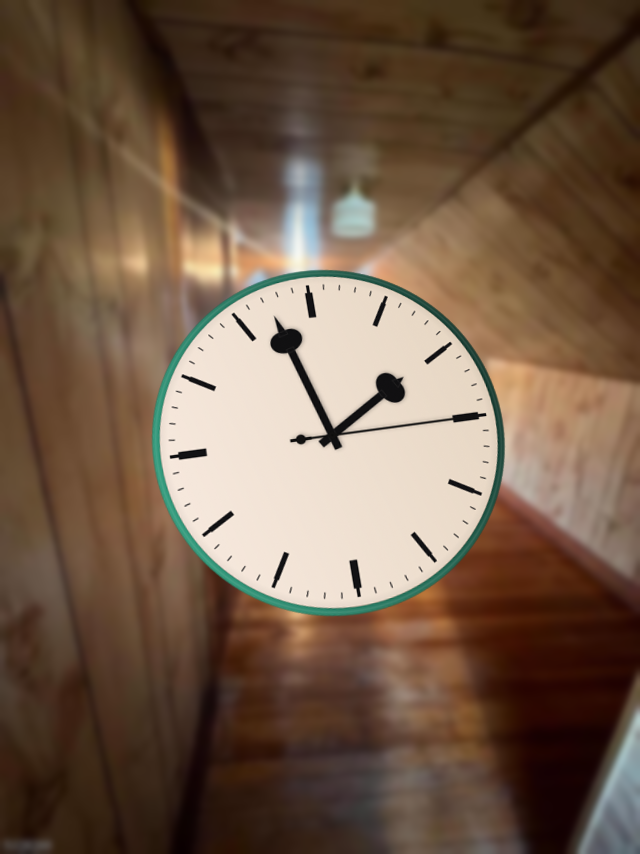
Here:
1,57,15
